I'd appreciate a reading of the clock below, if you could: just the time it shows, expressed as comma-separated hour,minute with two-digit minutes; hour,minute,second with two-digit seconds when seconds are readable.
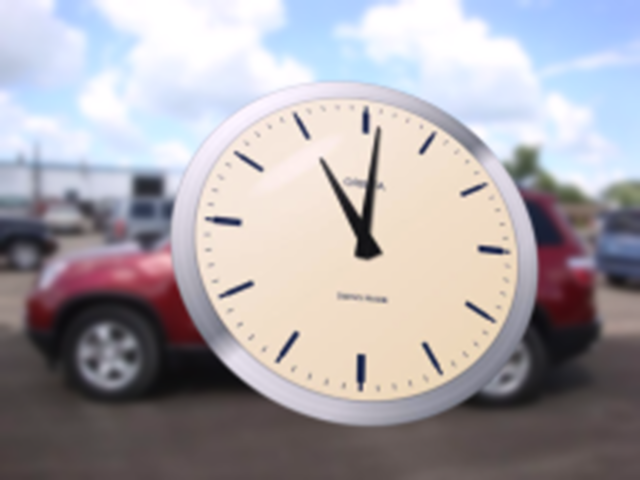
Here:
11,01
